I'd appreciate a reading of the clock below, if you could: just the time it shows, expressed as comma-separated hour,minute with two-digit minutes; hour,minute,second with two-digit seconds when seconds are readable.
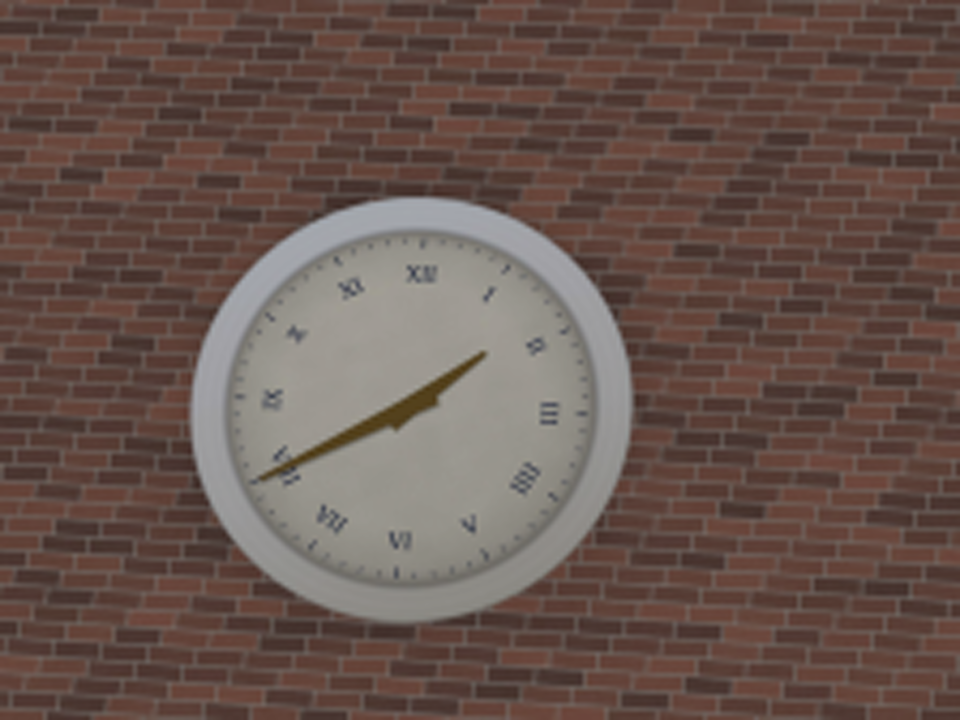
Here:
1,40
